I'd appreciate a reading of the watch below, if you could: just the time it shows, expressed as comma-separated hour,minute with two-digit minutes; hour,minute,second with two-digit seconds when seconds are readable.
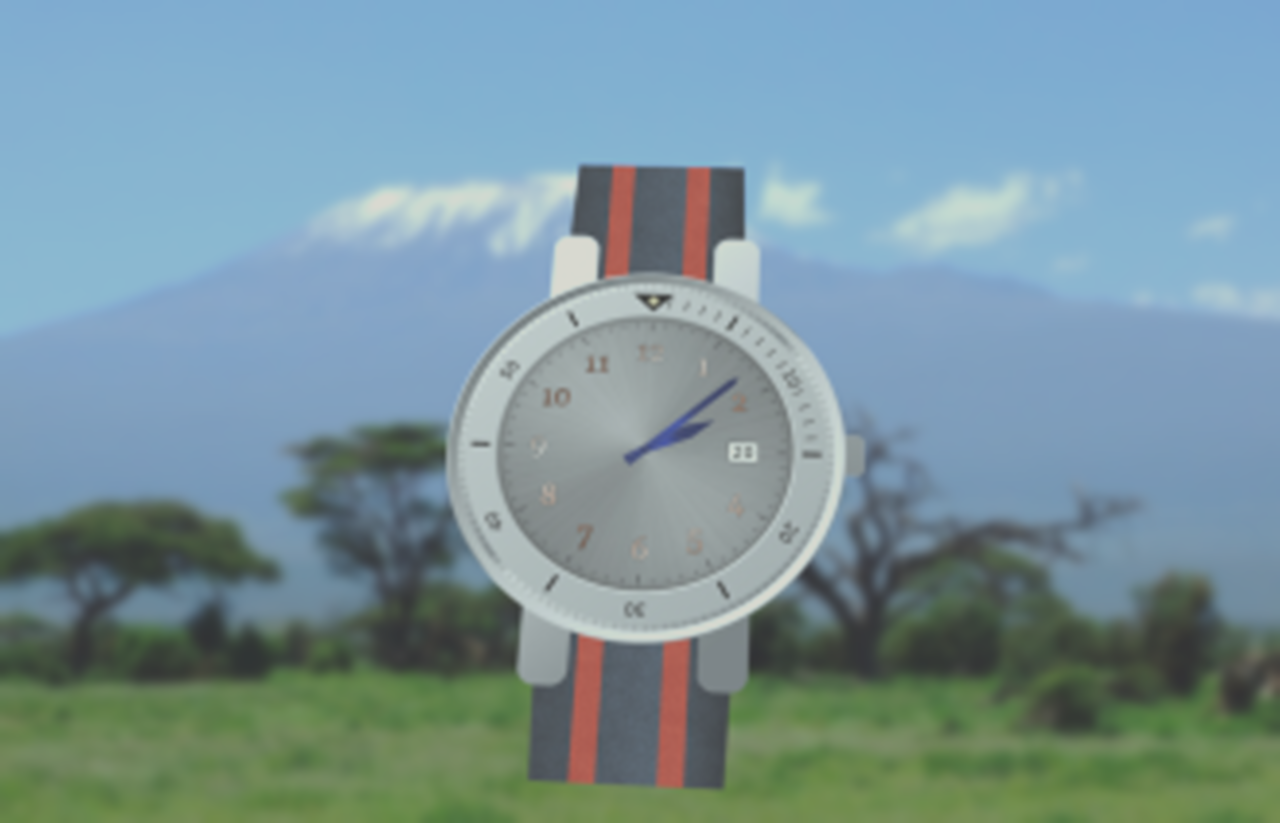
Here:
2,08
